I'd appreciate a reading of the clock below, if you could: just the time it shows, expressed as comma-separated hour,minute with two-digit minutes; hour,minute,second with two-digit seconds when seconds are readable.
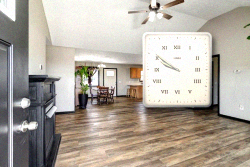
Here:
9,51
